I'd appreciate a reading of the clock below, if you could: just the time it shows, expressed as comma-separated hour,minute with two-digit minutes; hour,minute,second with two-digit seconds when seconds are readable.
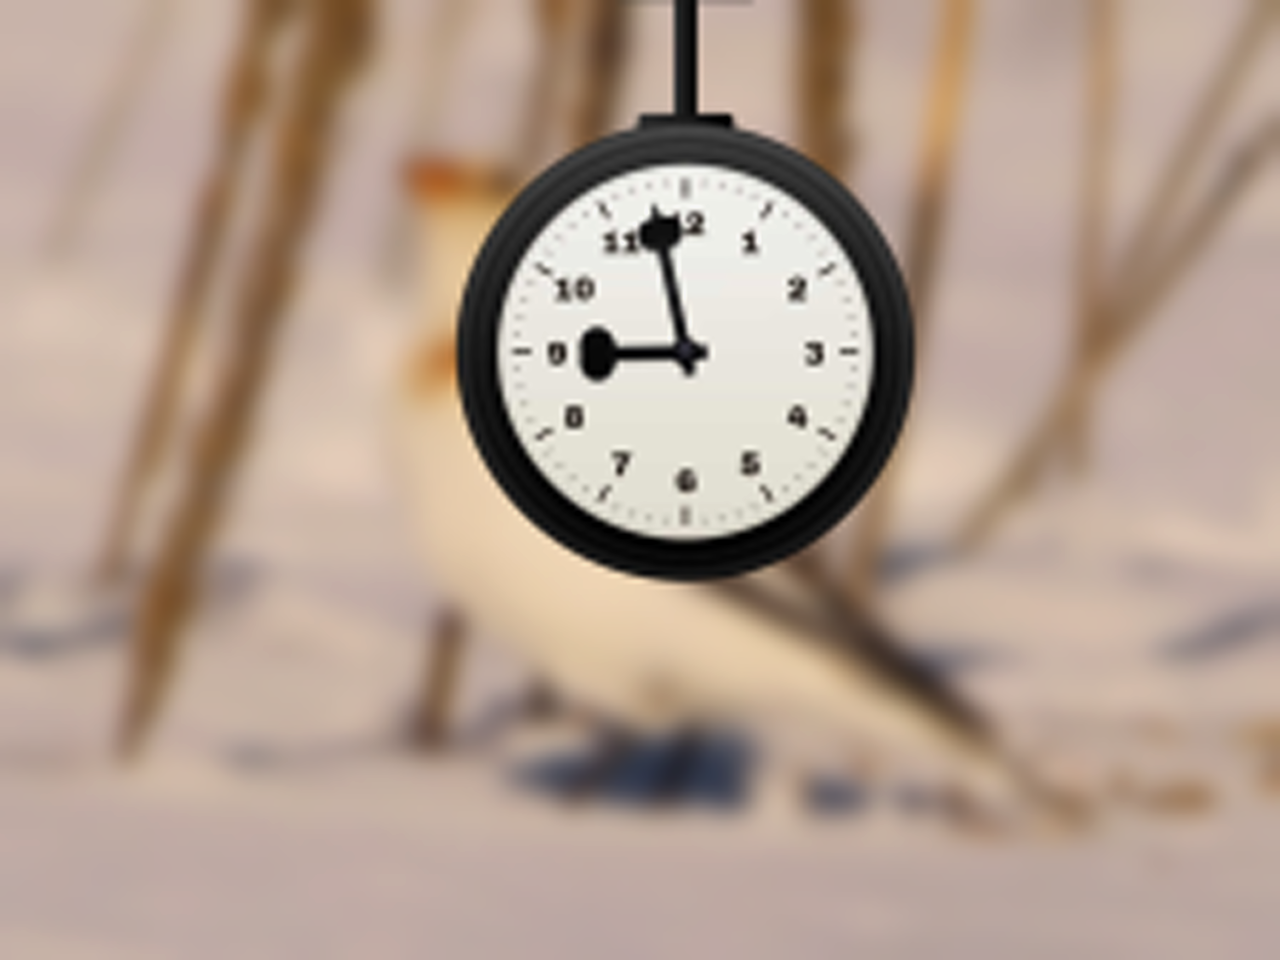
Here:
8,58
